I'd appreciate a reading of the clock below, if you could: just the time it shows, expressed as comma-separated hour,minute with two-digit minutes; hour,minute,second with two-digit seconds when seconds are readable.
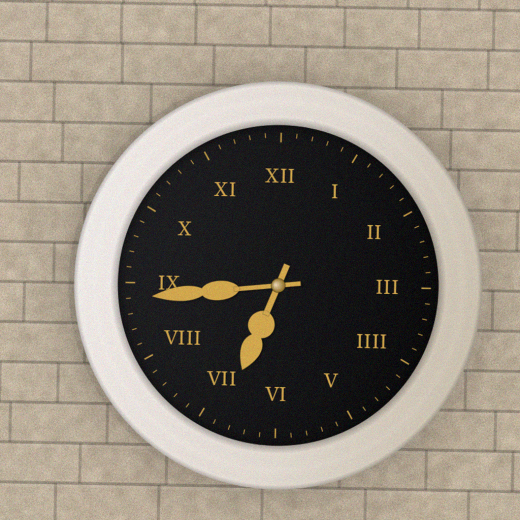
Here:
6,44
